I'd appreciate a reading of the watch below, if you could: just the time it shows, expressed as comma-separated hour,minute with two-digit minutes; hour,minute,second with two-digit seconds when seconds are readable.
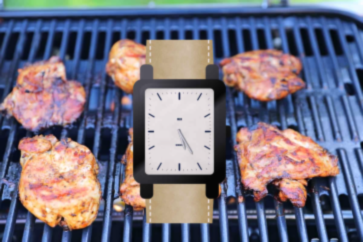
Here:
5,25
